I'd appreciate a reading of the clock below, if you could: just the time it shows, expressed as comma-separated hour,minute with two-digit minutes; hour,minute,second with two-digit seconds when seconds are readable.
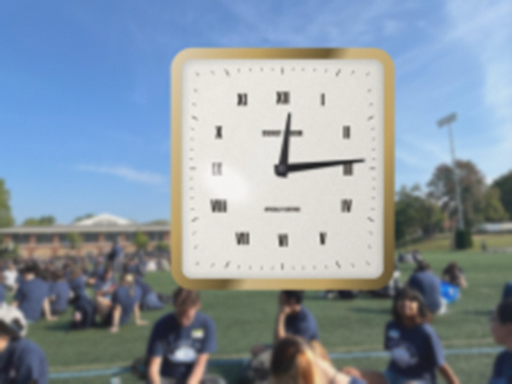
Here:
12,14
